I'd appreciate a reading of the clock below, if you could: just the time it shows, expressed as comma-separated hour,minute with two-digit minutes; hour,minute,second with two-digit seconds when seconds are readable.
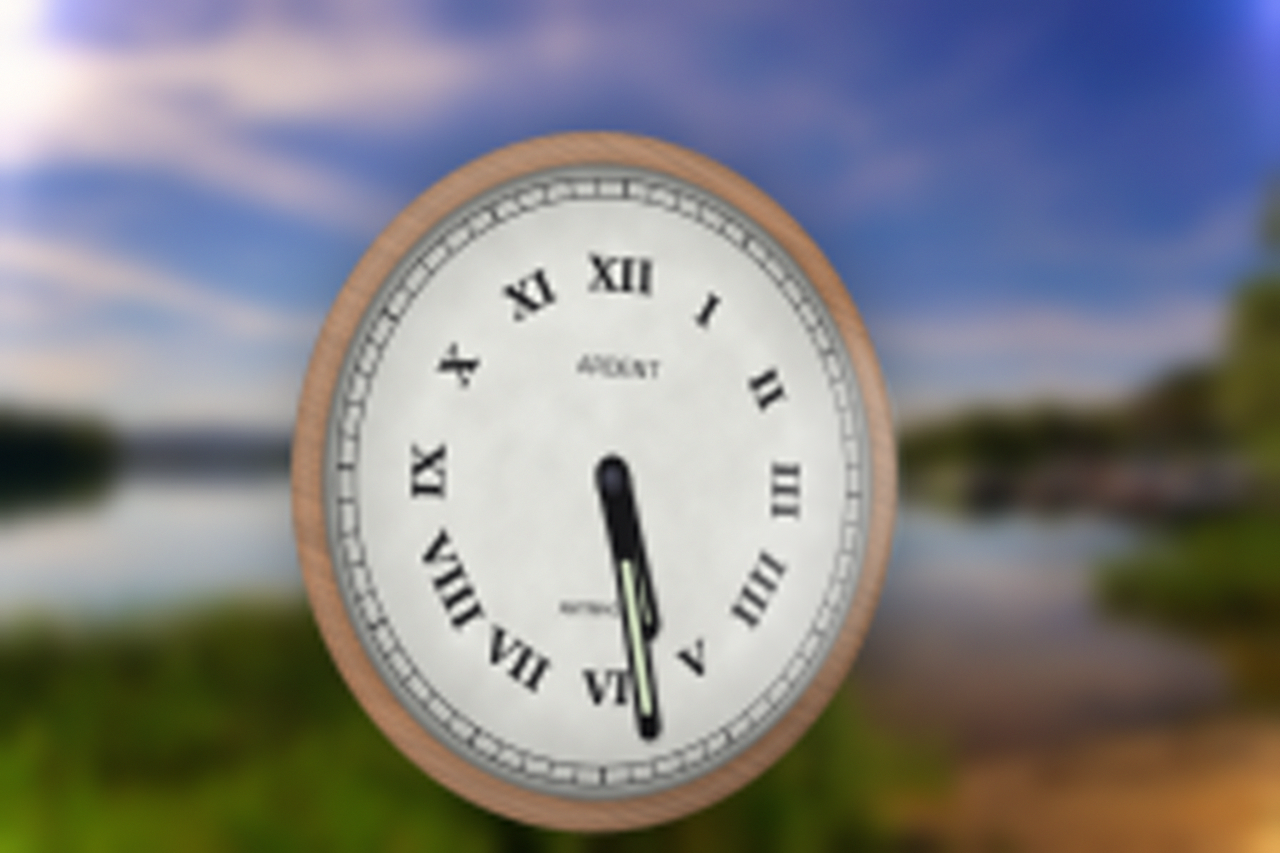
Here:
5,28
